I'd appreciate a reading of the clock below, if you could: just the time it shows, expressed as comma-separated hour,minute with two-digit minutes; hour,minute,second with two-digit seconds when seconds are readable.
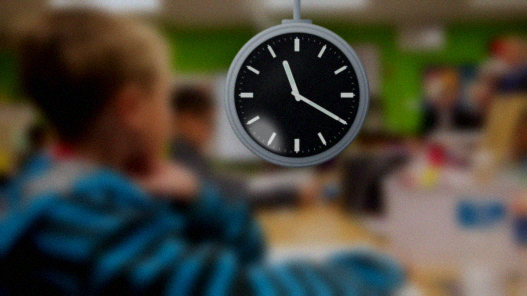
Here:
11,20
